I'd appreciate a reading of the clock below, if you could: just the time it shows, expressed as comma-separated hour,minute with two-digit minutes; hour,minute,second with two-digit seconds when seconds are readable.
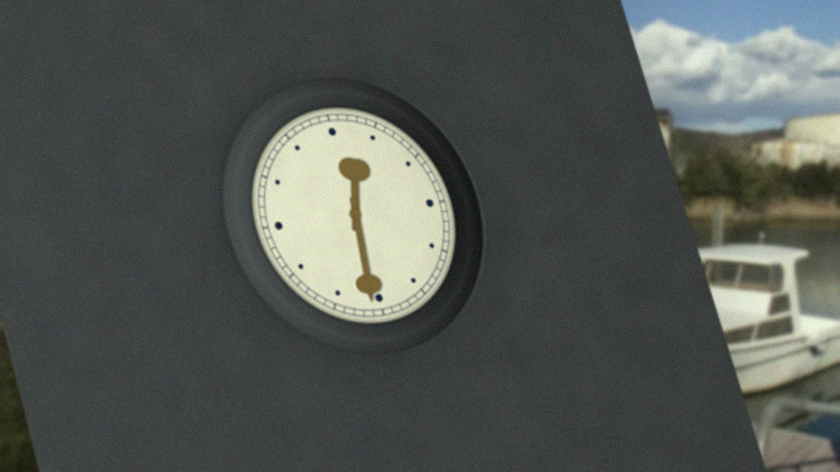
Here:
12,31
